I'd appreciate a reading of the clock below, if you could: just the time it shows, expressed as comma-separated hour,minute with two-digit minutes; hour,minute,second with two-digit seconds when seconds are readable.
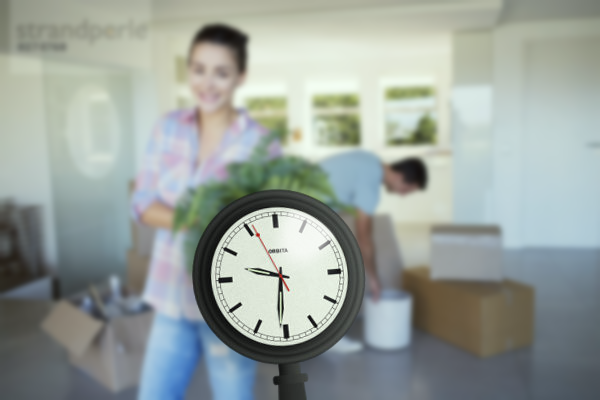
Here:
9,30,56
